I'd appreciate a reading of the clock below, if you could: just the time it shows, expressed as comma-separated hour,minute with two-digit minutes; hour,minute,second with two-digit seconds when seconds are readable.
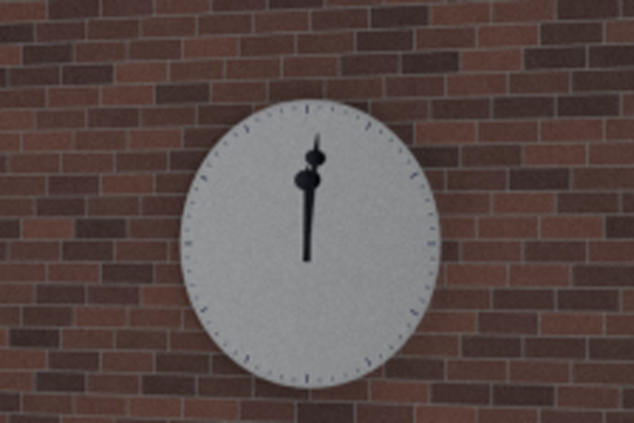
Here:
12,01
